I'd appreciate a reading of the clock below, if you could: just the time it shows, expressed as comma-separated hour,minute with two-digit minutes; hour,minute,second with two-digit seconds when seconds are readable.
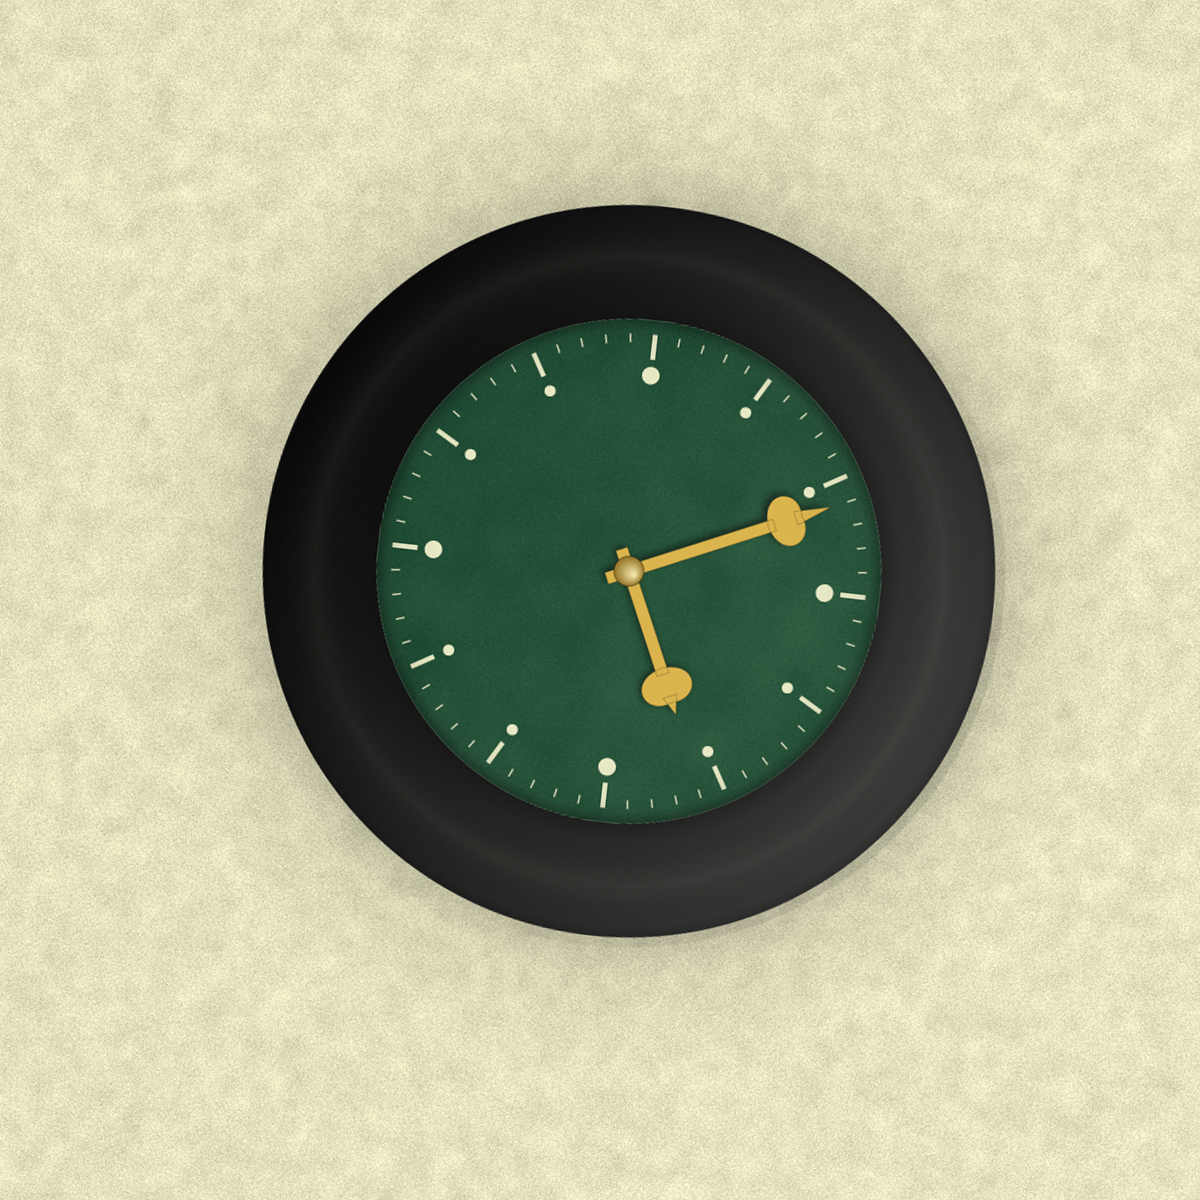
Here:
5,11
